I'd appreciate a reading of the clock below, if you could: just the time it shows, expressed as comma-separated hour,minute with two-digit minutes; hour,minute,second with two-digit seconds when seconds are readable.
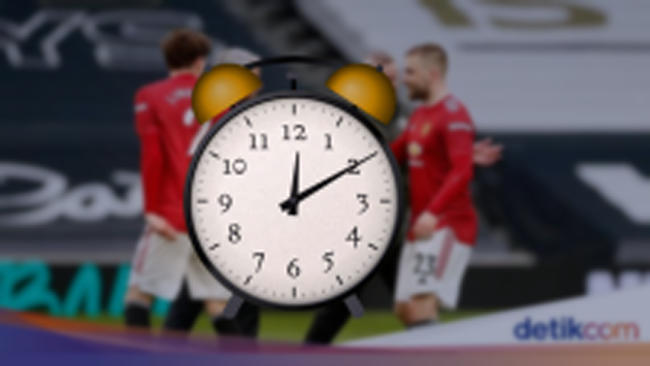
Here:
12,10
